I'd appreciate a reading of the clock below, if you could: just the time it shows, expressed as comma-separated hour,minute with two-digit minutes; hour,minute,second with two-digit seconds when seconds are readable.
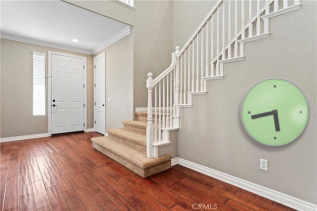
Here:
5,43
